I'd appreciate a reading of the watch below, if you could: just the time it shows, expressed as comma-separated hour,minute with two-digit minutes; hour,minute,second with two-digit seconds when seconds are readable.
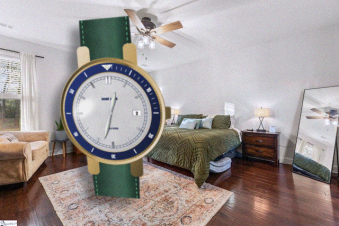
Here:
12,33
